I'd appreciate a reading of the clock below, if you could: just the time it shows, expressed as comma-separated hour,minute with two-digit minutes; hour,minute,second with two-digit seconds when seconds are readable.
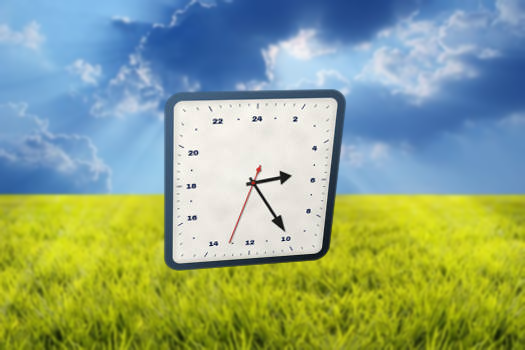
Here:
5,24,33
